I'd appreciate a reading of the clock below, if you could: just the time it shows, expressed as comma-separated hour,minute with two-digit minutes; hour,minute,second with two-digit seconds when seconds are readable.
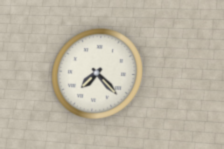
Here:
7,22
